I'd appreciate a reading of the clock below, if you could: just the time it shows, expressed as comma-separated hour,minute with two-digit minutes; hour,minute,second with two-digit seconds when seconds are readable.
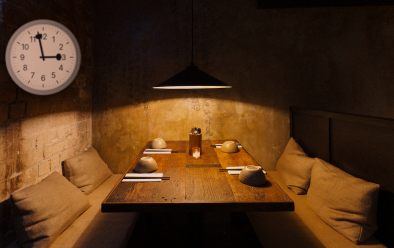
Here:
2,58
